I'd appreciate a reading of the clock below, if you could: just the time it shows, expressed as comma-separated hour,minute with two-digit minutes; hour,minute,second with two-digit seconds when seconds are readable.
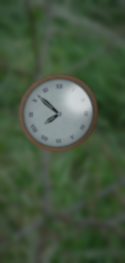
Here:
7,52
